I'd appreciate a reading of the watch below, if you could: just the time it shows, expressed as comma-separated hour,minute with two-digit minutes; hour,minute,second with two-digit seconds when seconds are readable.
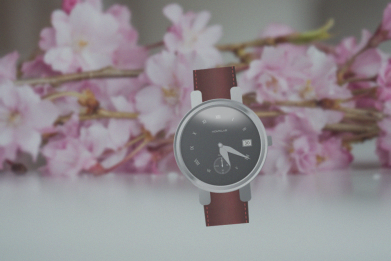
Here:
5,20
